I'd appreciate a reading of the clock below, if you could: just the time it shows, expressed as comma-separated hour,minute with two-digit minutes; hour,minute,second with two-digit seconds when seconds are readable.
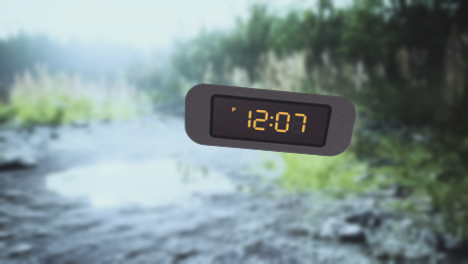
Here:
12,07
